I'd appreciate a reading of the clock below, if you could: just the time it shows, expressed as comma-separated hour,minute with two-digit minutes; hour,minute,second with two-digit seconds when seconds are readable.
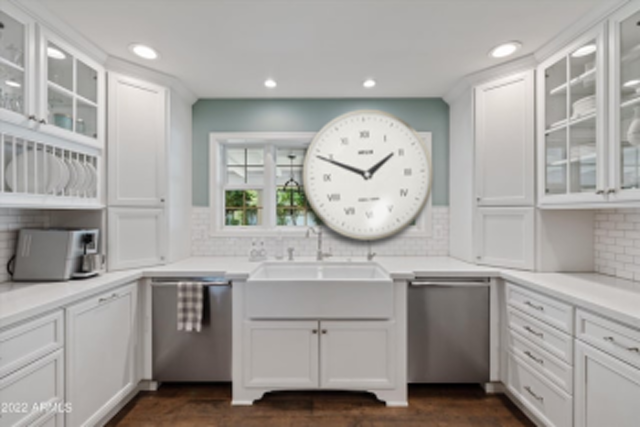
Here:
1,49
